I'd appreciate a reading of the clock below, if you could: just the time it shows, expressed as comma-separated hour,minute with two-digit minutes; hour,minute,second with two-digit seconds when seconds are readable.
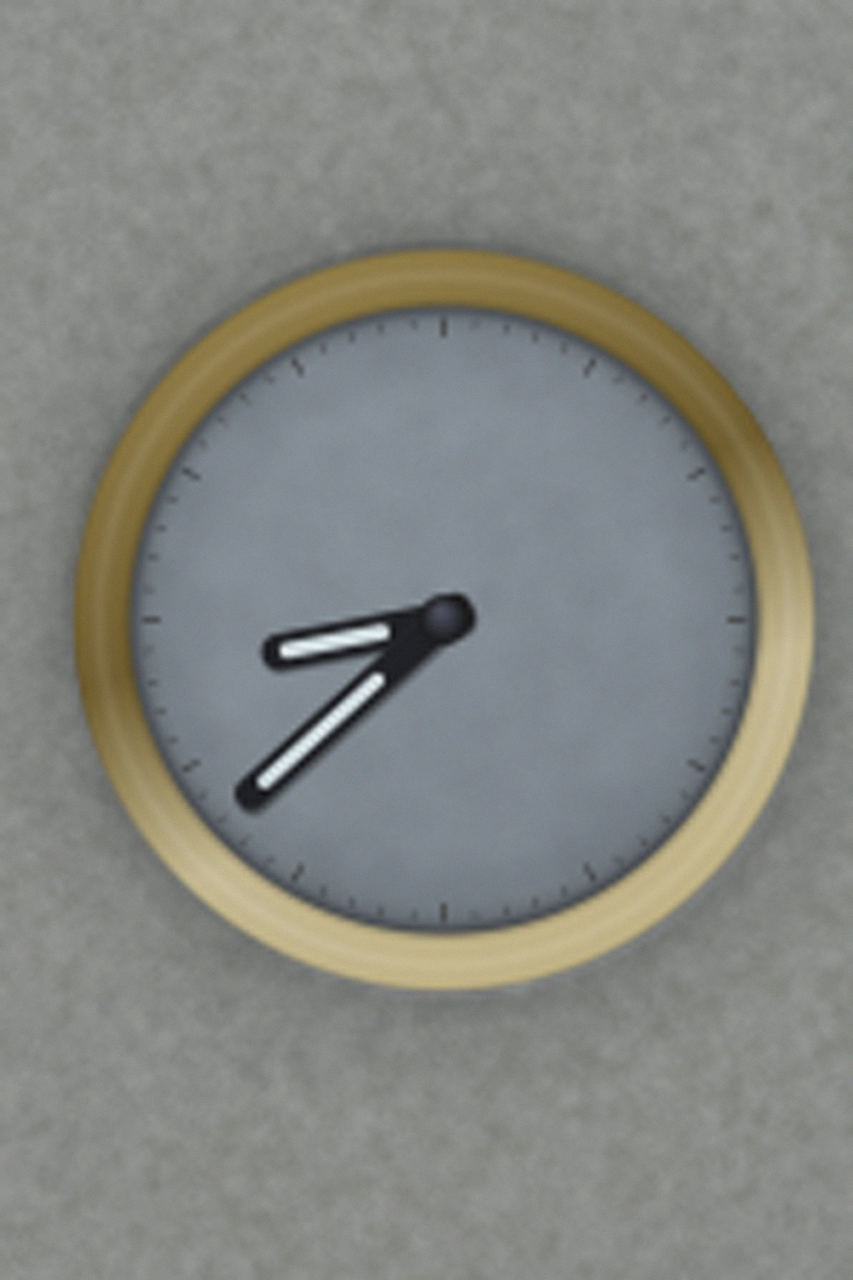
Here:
8,38
